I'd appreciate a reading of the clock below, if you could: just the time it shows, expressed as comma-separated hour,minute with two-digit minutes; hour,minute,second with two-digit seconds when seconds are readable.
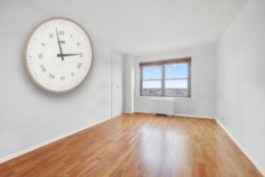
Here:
2,58
